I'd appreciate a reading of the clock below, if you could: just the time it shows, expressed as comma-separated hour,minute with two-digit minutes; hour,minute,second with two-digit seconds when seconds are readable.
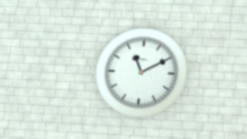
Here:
11,10
